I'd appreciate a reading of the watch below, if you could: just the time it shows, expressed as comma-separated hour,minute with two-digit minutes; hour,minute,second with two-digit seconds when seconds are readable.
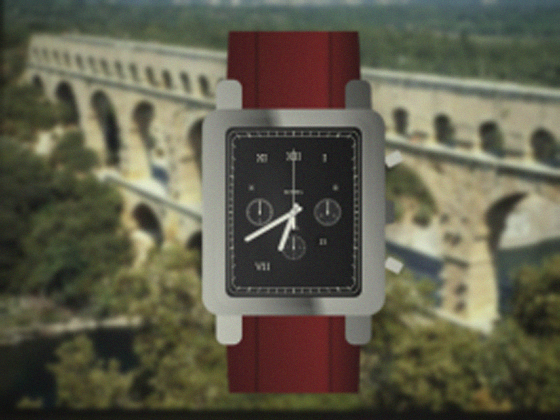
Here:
6,40
